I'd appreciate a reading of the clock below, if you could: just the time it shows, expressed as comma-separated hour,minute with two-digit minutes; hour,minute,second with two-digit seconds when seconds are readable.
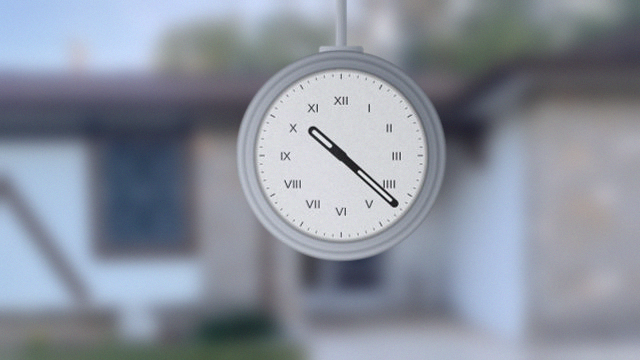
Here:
10,22
